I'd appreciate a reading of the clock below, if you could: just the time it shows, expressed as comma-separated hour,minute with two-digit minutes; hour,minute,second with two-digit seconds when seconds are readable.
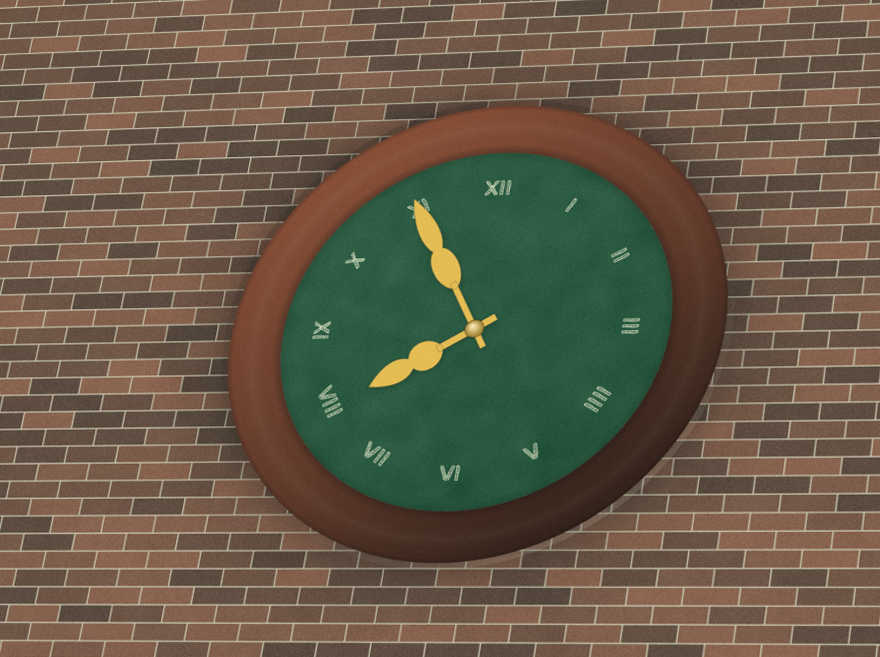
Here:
7,55
